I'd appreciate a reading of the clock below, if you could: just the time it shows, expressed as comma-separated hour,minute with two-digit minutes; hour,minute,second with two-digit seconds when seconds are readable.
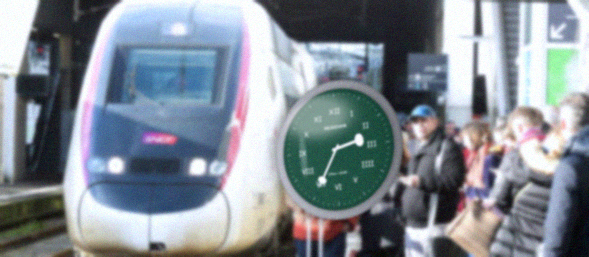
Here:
2,35
